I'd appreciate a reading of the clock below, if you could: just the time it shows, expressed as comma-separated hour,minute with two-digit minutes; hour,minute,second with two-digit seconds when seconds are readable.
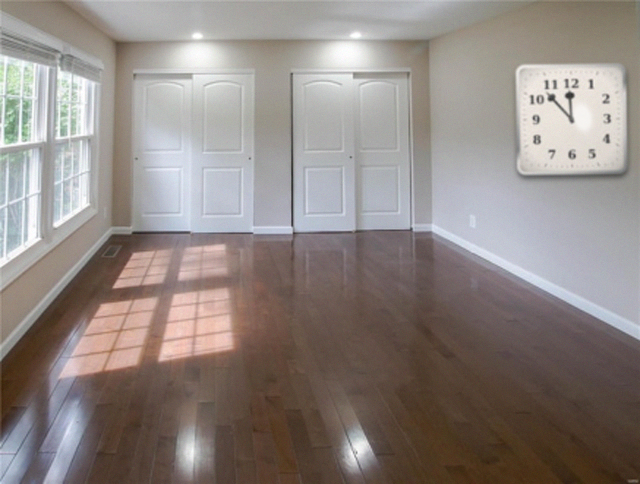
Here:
11,53
